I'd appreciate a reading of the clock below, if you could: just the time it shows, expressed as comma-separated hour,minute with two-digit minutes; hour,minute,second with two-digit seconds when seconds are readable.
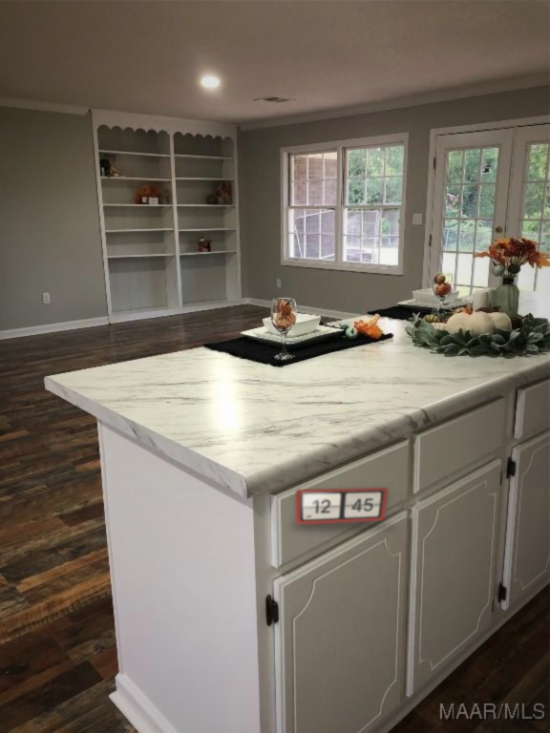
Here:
12,45
